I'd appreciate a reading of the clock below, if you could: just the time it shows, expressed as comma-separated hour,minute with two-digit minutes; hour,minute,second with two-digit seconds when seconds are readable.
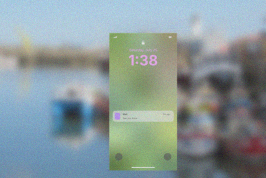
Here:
1,38
